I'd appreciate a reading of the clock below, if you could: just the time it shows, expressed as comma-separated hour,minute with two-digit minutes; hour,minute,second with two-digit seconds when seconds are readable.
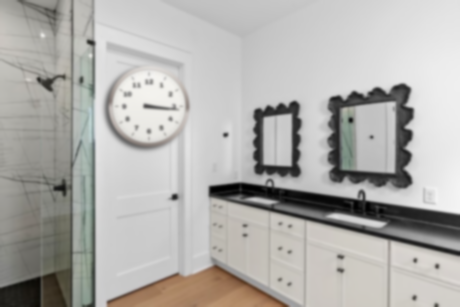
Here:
3,16
